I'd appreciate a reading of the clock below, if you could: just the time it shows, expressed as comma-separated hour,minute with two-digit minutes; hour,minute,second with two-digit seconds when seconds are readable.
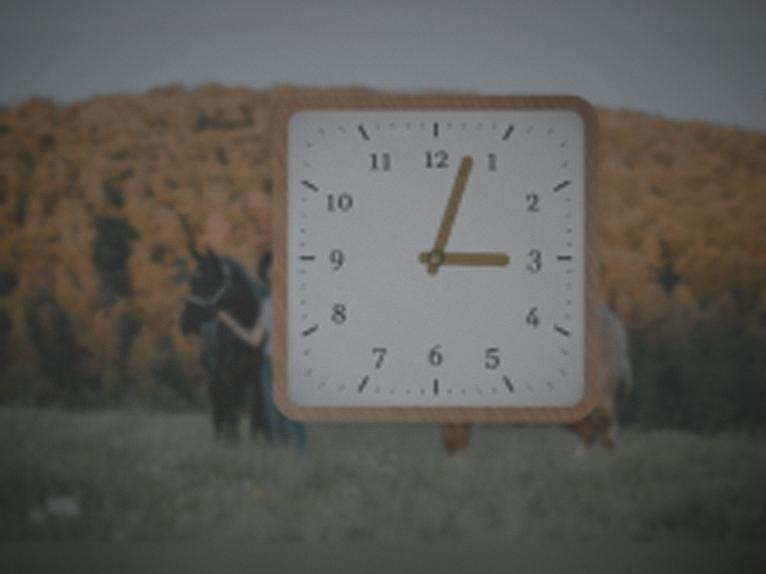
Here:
3,03
